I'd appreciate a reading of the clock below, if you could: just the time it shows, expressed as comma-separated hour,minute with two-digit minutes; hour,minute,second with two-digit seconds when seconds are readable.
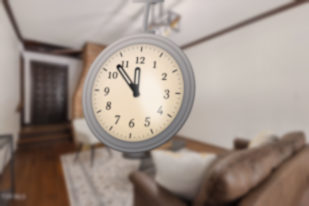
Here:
11,53
